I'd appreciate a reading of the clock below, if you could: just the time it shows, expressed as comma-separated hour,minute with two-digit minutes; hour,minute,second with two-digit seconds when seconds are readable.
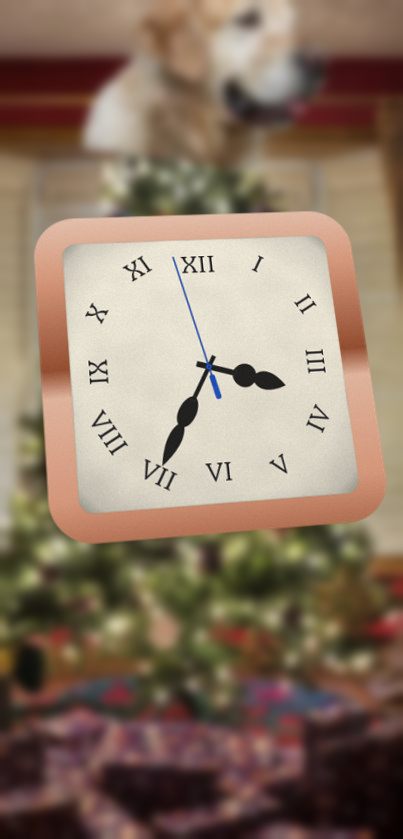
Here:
3,34,58
